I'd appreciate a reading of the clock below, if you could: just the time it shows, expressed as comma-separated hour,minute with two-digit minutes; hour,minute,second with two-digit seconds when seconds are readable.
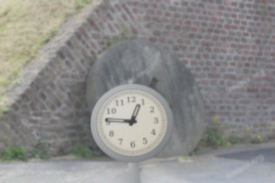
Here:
12,46
